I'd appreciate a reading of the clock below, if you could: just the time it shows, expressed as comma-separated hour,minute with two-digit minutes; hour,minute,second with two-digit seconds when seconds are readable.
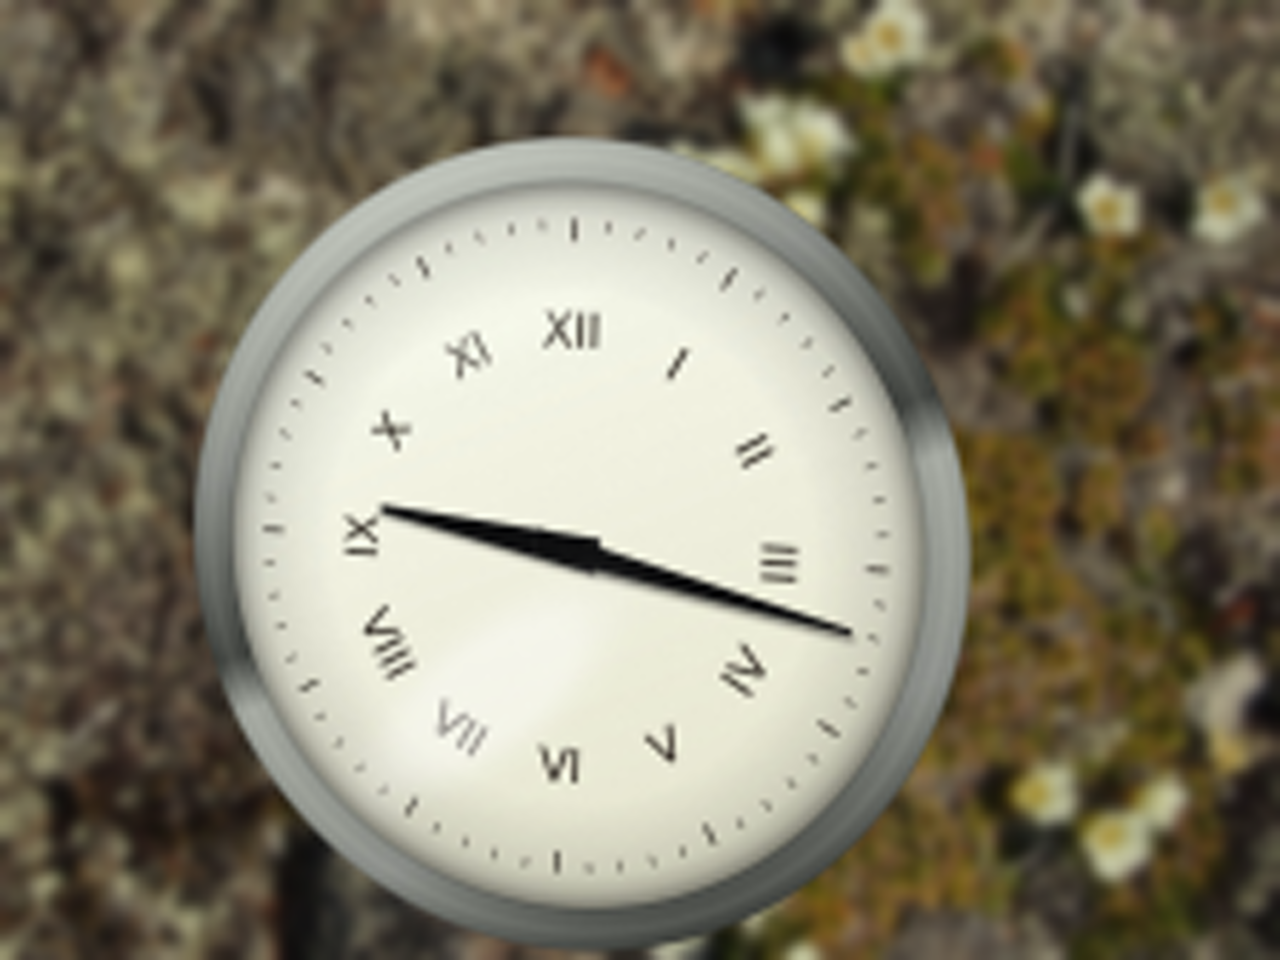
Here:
9,17
